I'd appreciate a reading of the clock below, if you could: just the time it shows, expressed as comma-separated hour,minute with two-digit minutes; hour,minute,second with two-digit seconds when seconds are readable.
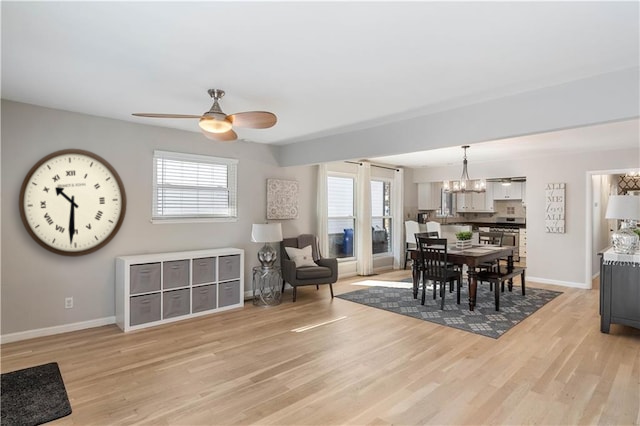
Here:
10,31
